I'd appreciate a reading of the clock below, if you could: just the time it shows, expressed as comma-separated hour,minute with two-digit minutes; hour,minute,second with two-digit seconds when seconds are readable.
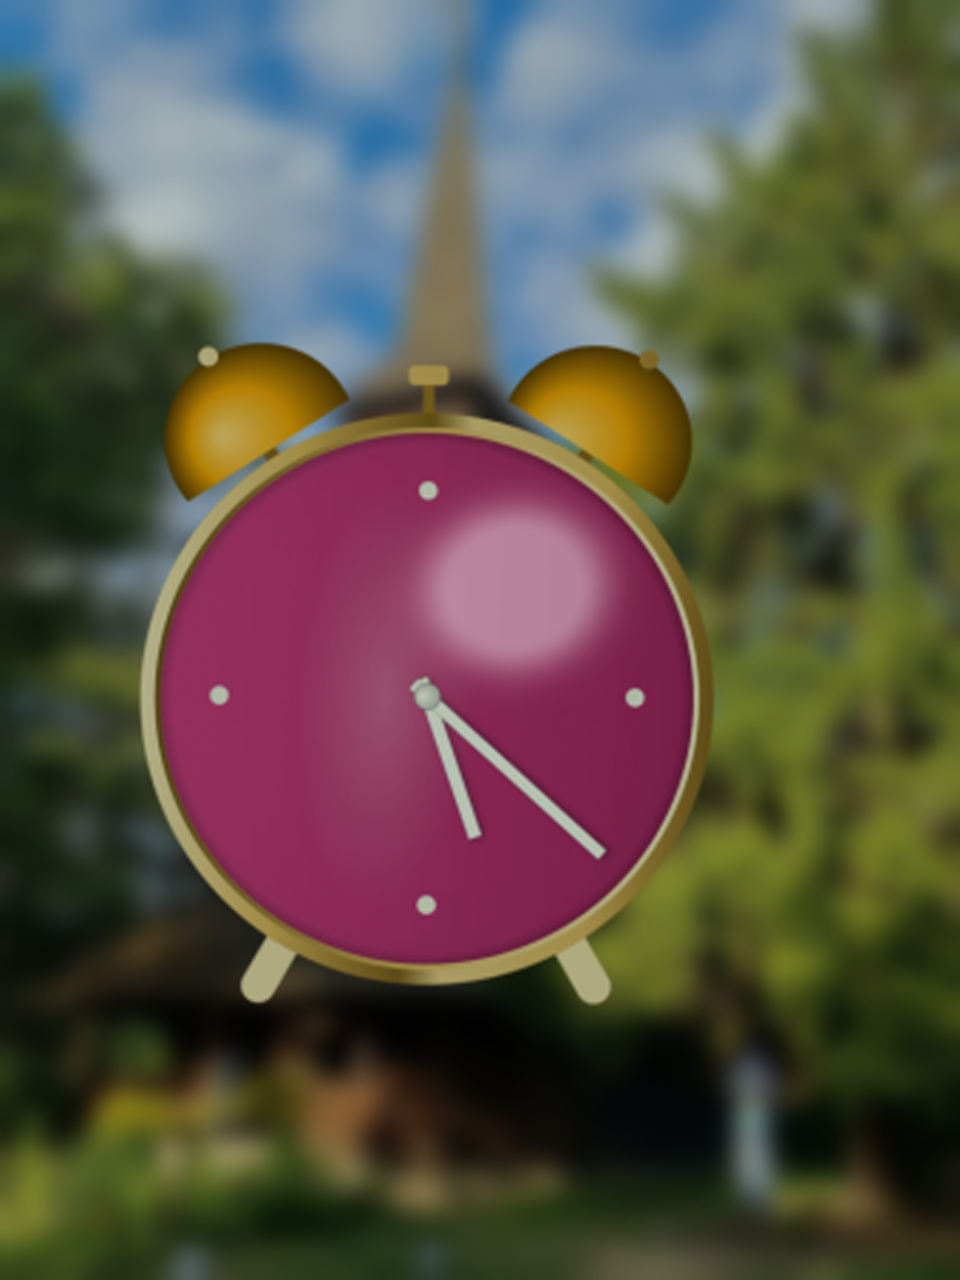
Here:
5,22
